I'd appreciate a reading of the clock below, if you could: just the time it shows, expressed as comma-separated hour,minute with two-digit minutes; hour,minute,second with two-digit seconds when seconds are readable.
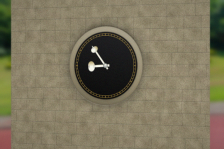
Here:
8,54
